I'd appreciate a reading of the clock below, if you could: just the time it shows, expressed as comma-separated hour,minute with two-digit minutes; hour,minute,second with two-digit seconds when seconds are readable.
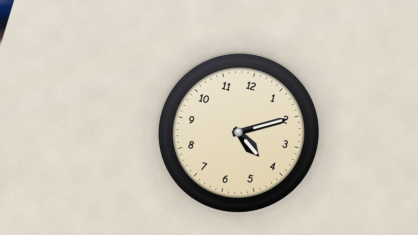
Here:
4,10
